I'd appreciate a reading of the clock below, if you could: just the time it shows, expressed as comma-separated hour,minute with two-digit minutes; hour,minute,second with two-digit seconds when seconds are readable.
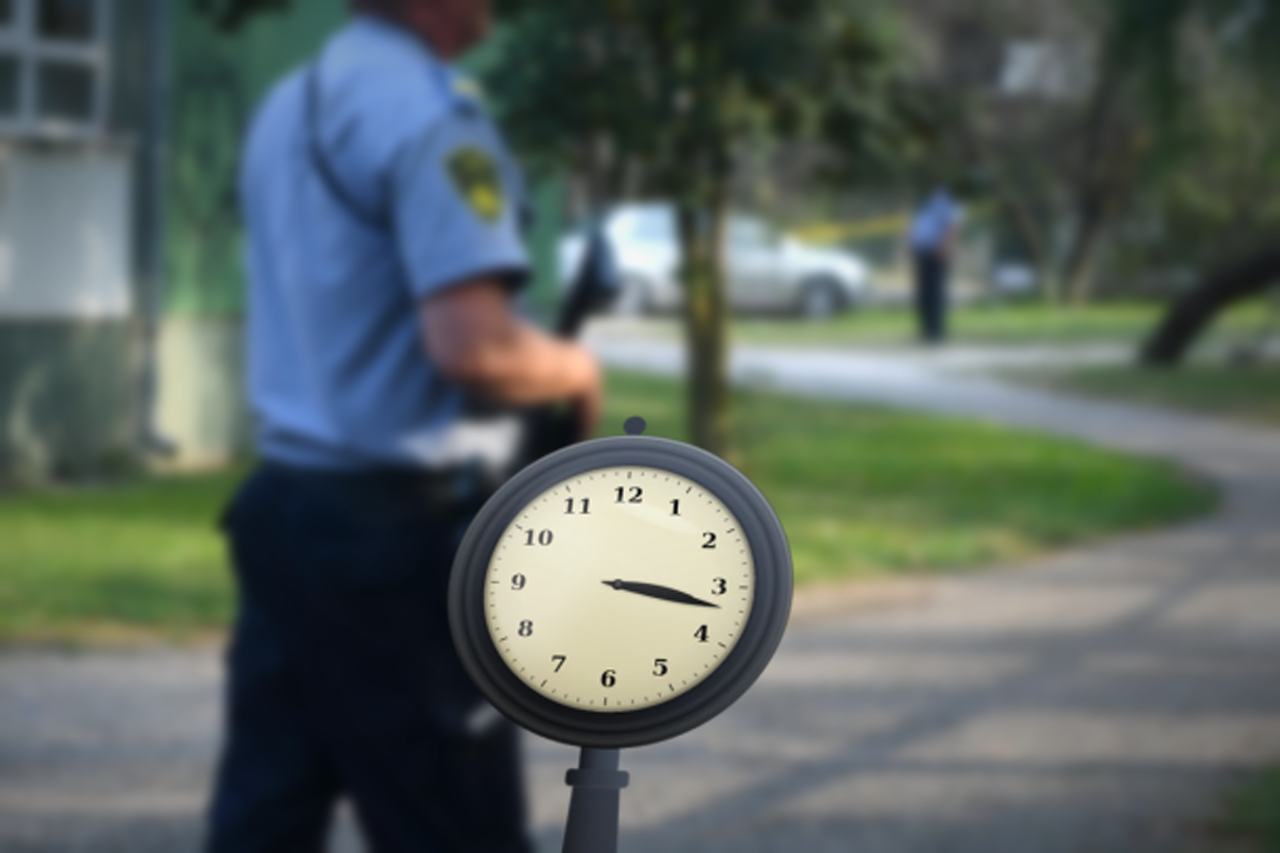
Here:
3,17
